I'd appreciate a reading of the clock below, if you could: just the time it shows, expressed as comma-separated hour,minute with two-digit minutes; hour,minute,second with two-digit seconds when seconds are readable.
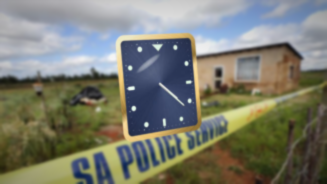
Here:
4,22
